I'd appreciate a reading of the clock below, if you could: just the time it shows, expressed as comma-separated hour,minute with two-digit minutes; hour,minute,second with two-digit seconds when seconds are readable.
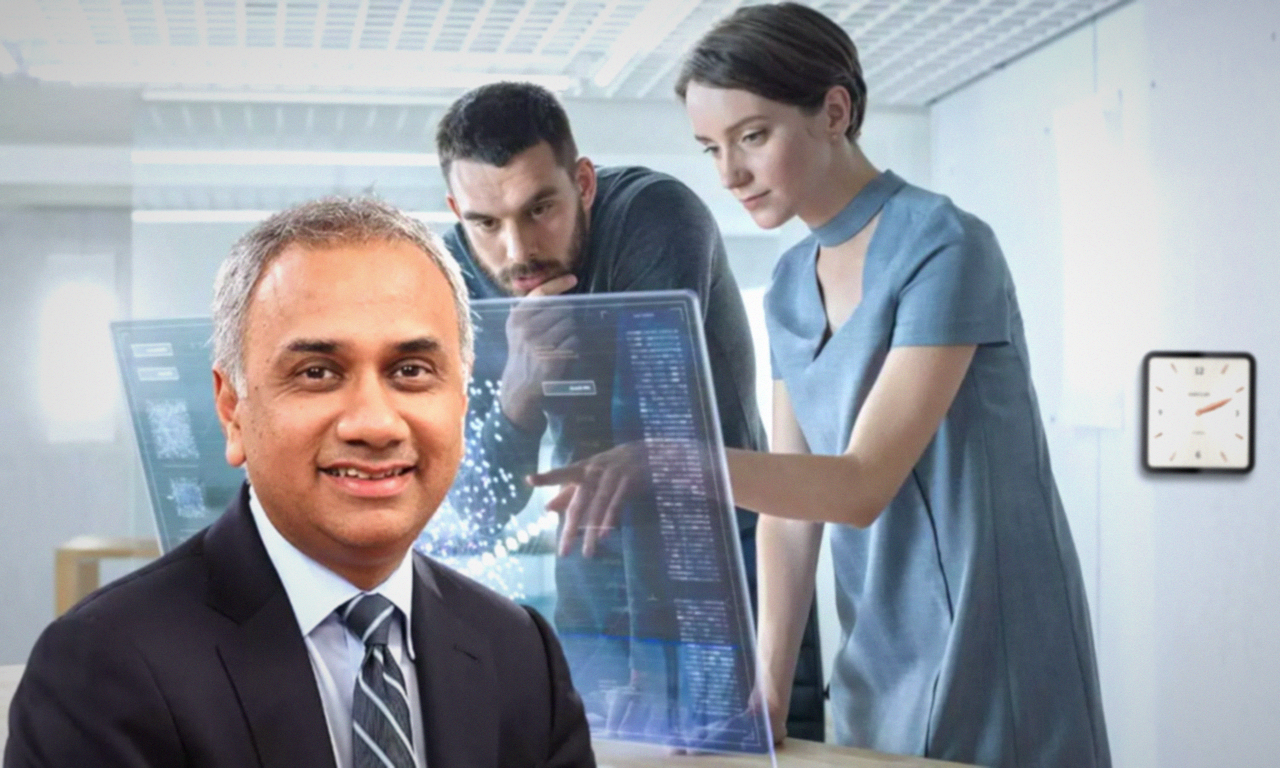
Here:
2,11
